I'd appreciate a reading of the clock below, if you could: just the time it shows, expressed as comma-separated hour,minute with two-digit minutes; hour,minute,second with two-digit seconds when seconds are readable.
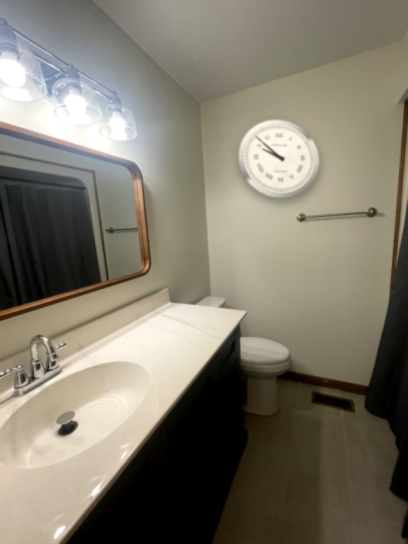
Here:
9,52
